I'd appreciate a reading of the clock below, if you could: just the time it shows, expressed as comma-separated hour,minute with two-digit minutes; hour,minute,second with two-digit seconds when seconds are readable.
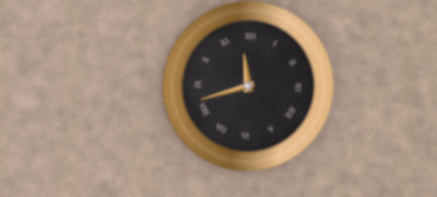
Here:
11,42
